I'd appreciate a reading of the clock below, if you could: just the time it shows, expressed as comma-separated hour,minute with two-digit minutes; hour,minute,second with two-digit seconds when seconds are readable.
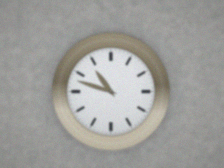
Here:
10,48
